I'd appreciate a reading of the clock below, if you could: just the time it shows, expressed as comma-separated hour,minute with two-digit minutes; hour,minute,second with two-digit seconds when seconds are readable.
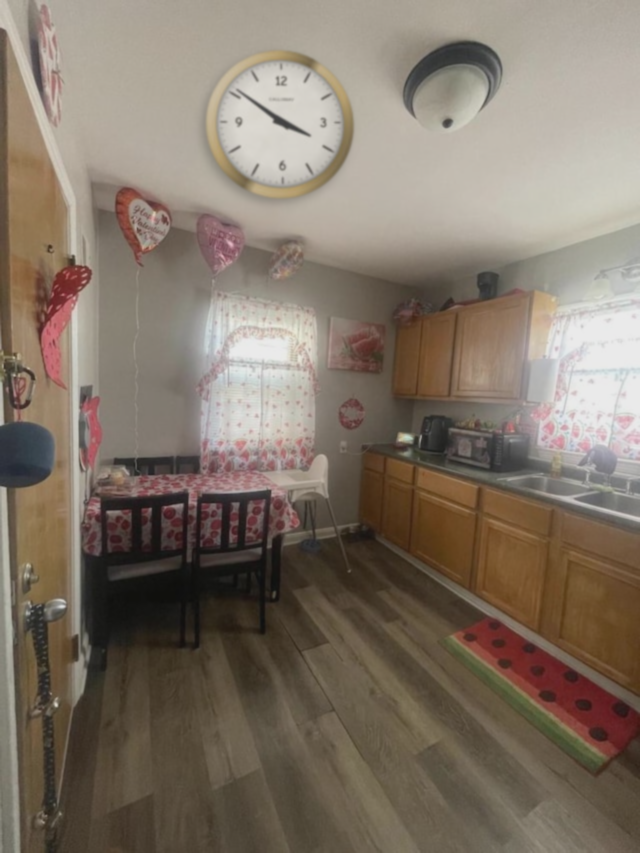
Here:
3,51
